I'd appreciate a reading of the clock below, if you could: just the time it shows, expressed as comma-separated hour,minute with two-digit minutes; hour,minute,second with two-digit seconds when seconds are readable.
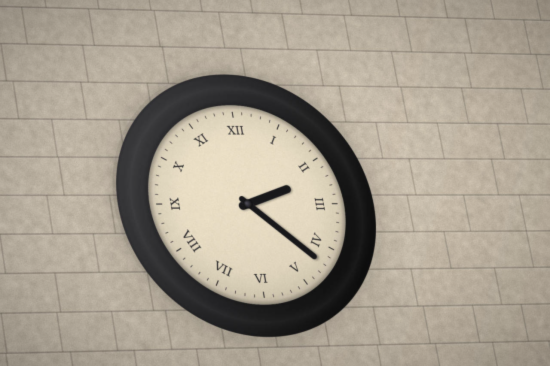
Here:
2,22
